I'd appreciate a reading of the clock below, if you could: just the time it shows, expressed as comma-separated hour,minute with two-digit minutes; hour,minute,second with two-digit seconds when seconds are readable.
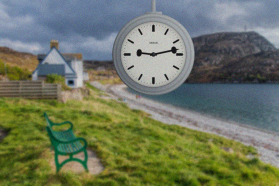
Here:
9,13
